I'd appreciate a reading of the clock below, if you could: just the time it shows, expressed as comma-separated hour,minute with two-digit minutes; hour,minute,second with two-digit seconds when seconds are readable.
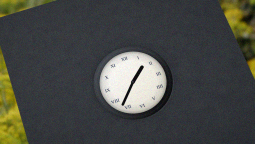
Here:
1,37
